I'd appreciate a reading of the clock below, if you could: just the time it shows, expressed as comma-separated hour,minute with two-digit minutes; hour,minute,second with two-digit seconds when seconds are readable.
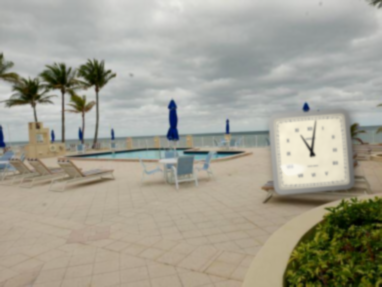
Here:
11,02
